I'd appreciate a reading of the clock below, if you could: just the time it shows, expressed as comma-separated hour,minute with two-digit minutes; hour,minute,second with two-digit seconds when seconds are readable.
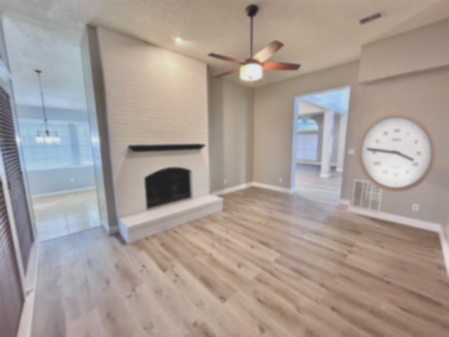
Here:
3,46
